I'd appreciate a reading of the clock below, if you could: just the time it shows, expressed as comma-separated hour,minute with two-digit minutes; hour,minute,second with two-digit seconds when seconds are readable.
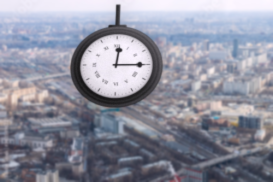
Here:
12,15
